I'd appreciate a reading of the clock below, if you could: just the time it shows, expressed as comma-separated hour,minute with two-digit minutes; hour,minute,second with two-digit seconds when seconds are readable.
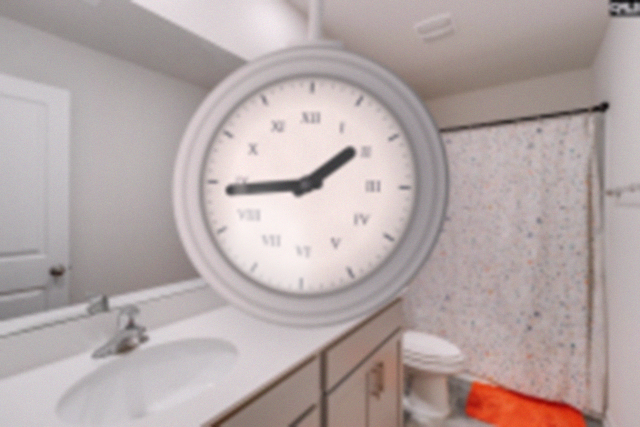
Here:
1,44
